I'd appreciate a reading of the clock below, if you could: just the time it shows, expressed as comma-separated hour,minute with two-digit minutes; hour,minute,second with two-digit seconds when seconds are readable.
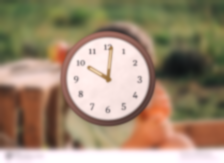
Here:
10,01
